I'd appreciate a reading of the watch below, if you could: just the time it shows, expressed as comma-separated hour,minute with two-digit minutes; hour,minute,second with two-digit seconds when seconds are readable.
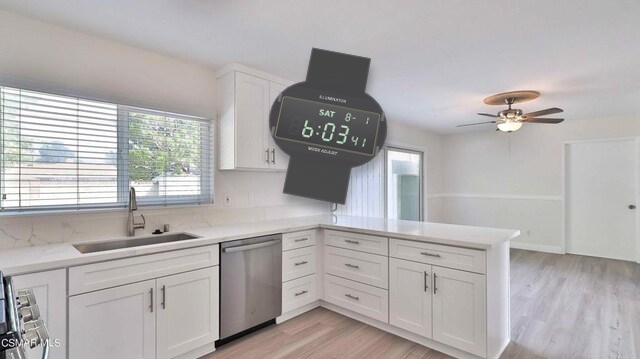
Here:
6,03,41
